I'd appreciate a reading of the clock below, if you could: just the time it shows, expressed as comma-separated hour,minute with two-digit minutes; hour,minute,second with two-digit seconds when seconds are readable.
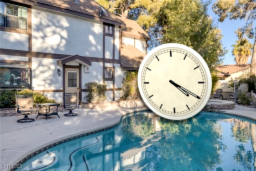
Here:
4,20
